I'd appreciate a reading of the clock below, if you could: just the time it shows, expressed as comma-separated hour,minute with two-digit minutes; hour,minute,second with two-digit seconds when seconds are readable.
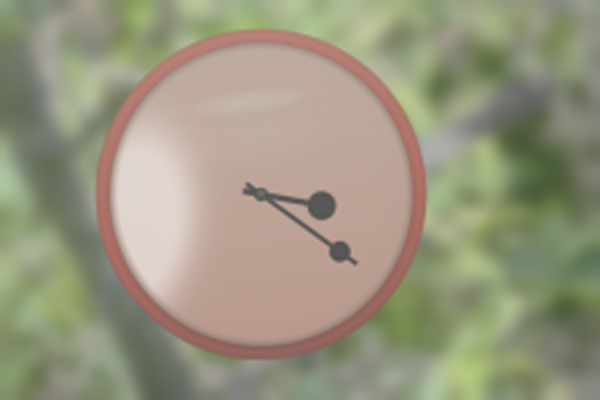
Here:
3,21
